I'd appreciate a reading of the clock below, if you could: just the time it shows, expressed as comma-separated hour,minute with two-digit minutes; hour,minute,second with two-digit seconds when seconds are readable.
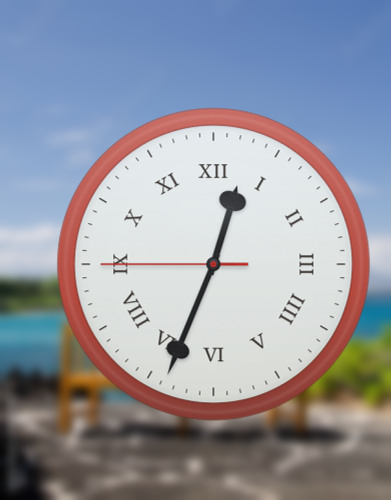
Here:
12,33,45
